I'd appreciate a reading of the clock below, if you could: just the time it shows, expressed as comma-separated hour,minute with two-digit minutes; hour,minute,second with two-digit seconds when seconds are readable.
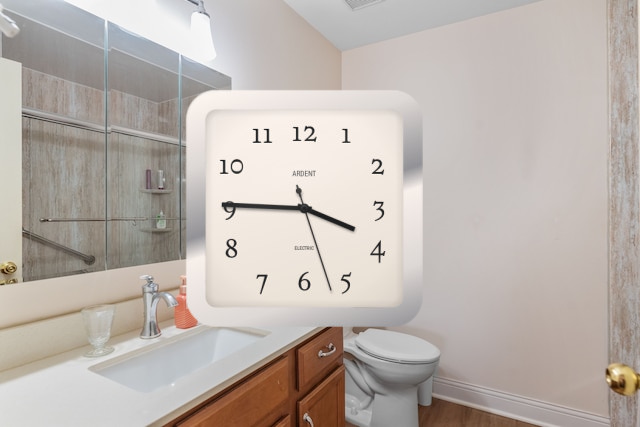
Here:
3,45,27
